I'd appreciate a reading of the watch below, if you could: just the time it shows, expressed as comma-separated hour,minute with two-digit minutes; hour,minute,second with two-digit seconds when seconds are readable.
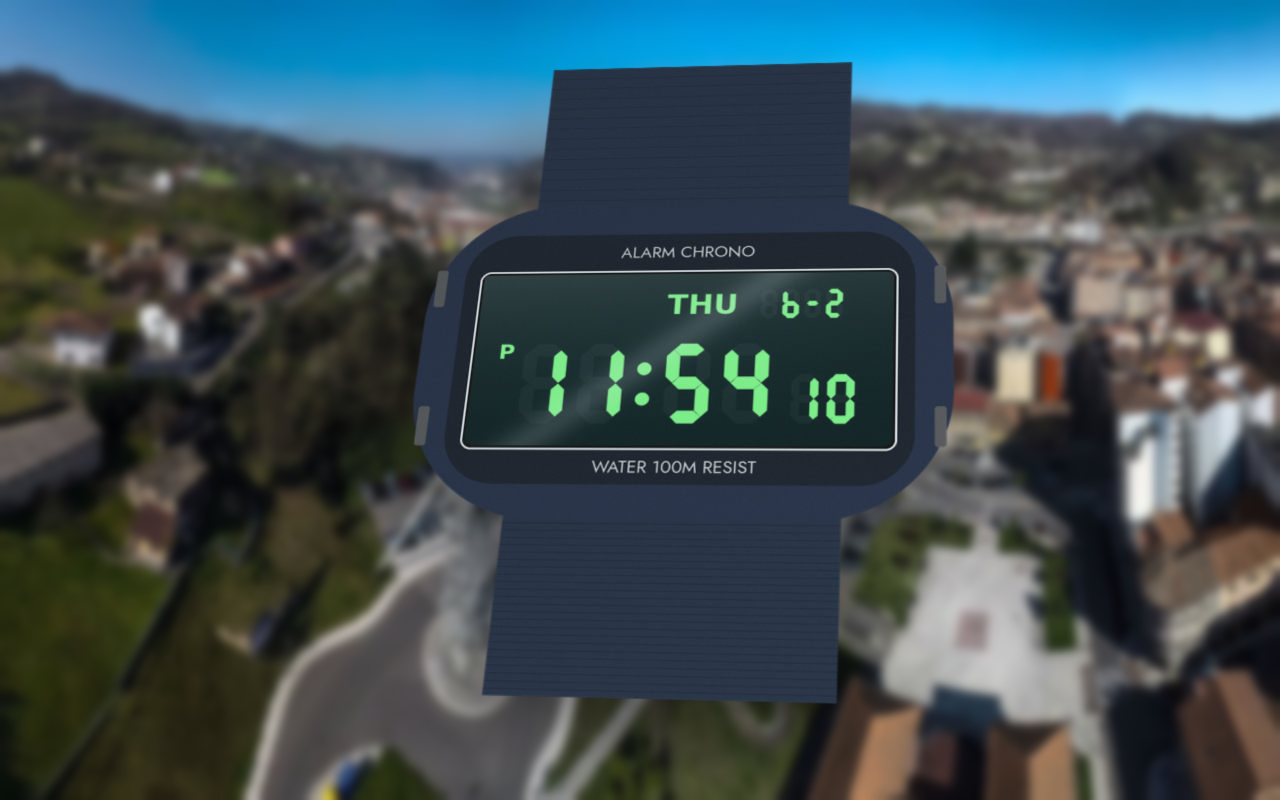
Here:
11,54,10
